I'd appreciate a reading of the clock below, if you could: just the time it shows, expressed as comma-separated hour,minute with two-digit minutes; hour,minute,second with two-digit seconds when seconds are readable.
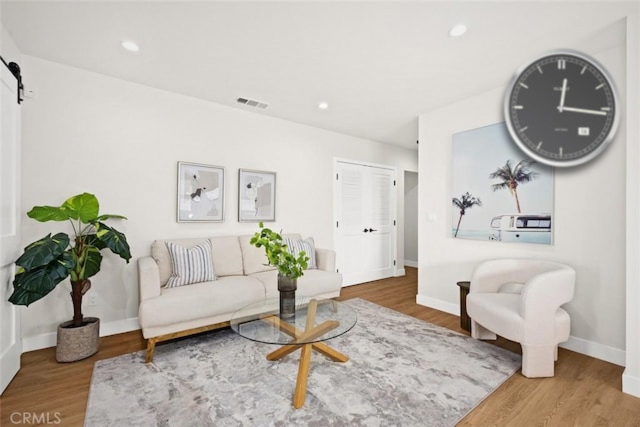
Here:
12,16
